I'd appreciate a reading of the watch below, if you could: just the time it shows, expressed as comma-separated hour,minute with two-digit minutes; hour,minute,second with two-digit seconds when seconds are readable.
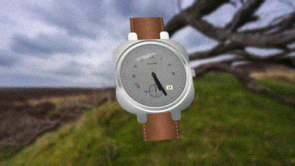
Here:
5,26
